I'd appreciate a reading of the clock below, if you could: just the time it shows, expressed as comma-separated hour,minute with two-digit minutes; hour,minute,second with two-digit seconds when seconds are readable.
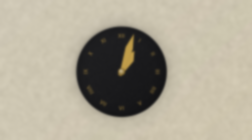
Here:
1,03
